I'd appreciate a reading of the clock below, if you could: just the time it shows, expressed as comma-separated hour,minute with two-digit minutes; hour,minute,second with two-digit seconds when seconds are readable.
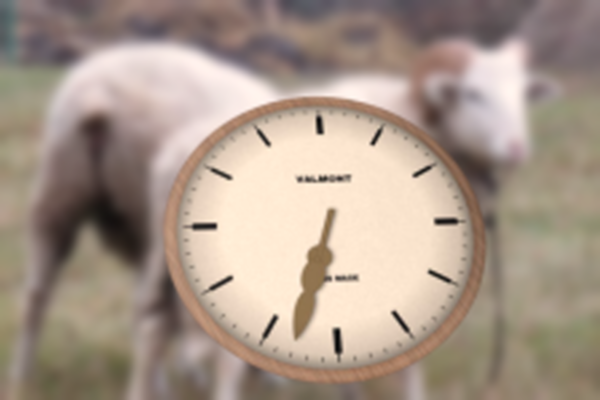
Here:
6,33
